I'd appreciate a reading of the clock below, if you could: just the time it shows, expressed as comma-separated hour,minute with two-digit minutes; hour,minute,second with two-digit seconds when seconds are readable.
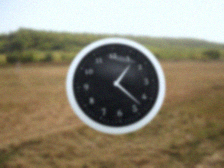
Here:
1,23
